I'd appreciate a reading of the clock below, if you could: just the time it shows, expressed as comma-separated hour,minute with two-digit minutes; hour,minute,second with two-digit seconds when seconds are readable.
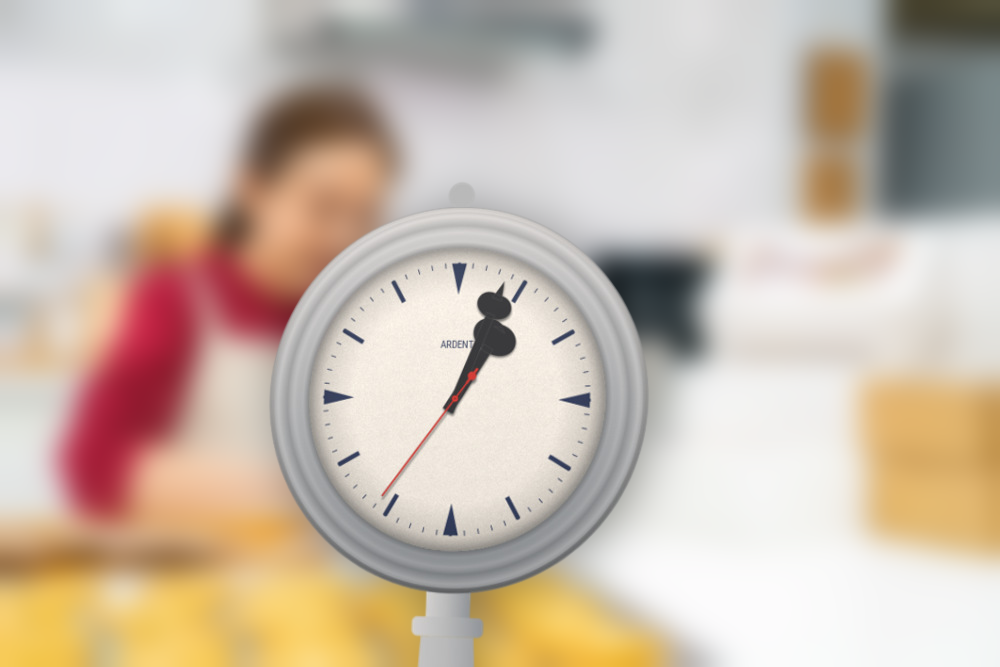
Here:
1,03,36
